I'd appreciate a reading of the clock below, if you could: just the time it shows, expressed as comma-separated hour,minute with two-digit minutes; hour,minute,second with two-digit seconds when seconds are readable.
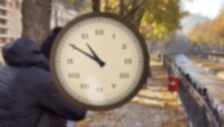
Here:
10,50
